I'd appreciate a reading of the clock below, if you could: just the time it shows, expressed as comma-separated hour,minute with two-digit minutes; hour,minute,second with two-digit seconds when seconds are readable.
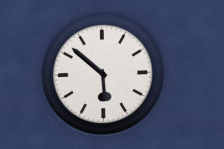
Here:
5,52
